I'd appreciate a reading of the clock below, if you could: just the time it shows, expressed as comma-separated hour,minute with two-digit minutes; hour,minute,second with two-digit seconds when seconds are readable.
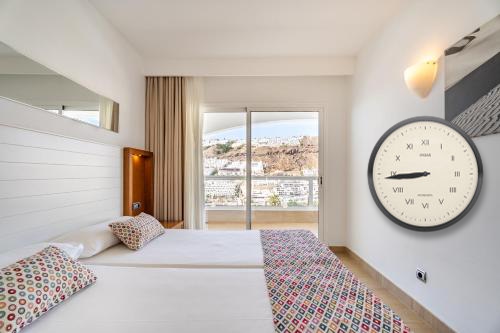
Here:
8,44
